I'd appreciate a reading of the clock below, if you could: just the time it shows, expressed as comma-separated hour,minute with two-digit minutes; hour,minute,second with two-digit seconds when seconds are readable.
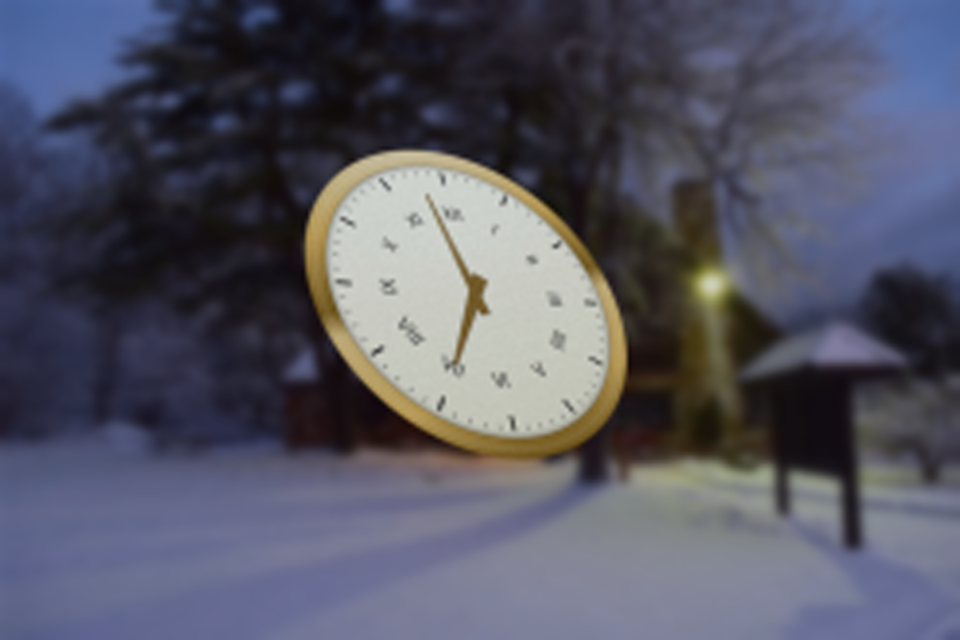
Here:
6,58
